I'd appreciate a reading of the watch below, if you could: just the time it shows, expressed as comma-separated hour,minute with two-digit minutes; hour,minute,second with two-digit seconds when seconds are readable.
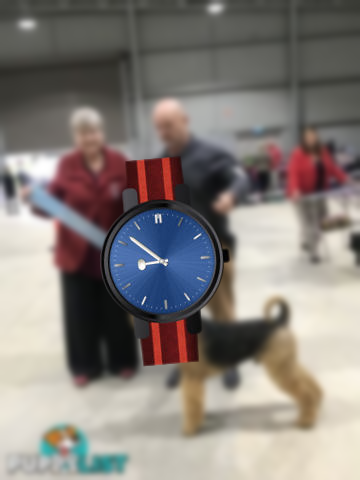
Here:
8,52
